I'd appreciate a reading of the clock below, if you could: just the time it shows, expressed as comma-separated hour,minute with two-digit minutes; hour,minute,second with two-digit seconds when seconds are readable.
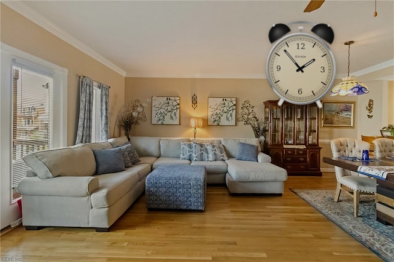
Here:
1,53
